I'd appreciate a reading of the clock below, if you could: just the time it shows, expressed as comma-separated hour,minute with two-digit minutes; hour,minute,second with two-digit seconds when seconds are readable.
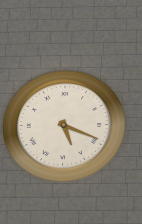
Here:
5,19
